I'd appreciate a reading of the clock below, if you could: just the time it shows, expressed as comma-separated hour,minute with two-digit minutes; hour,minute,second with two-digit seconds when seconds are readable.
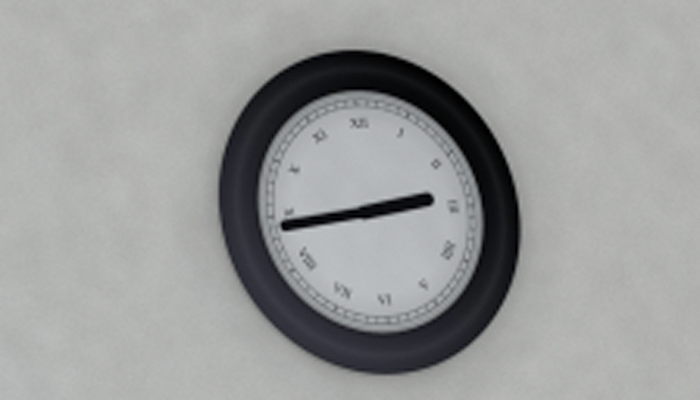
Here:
2,44
